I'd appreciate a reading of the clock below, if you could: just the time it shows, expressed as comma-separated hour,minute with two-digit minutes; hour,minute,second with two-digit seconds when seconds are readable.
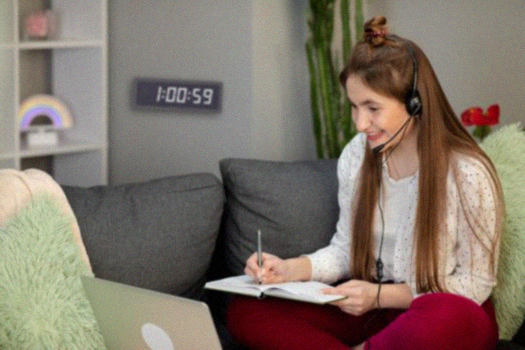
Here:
1,00,59
